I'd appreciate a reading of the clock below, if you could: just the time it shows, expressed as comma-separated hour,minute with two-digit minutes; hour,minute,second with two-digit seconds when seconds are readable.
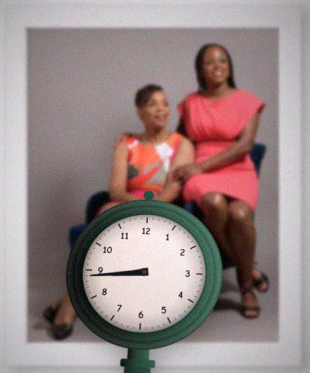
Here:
8,44
